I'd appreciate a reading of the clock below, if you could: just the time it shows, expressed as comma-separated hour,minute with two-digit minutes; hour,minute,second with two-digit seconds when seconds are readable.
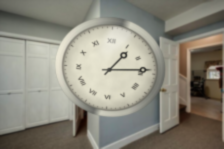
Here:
1,14
